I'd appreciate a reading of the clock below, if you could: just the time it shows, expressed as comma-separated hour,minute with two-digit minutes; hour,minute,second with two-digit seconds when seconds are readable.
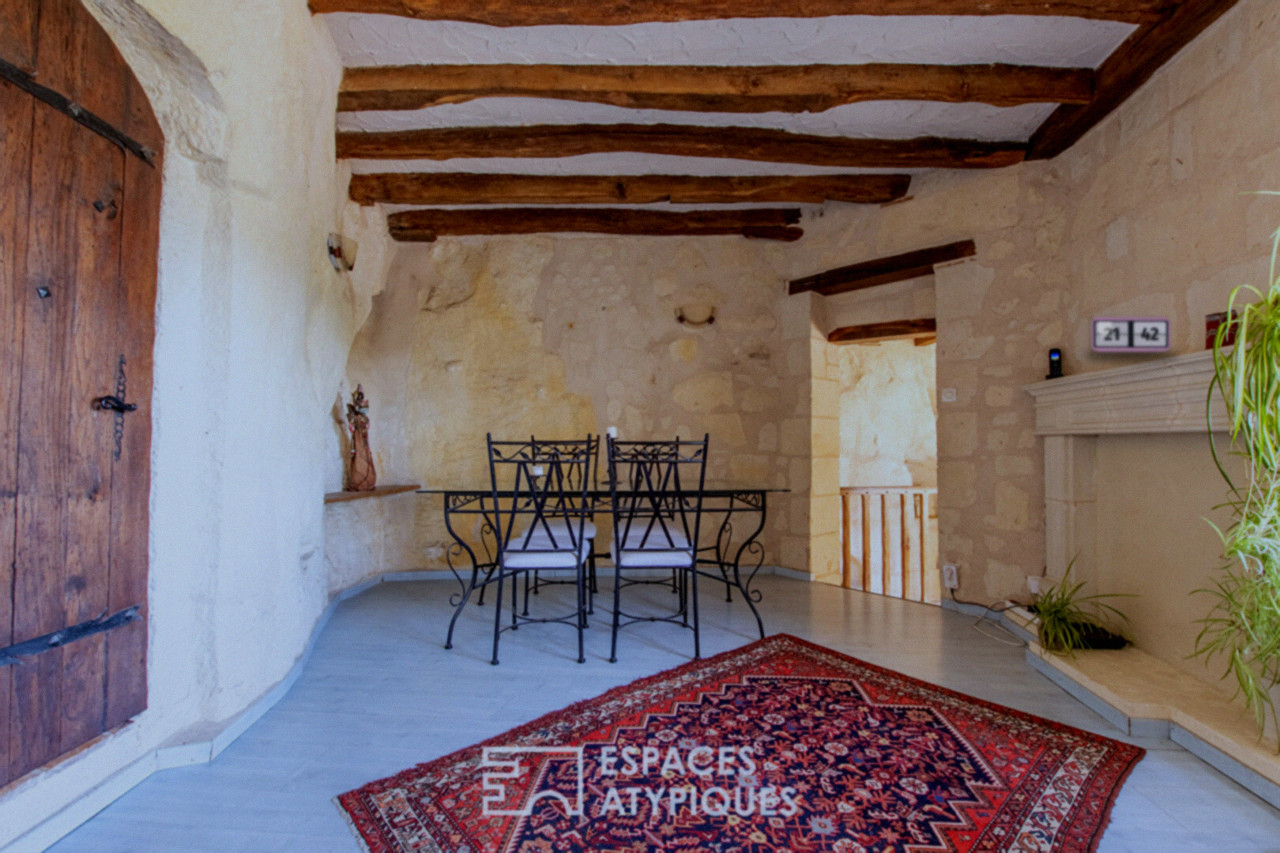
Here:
21,42
